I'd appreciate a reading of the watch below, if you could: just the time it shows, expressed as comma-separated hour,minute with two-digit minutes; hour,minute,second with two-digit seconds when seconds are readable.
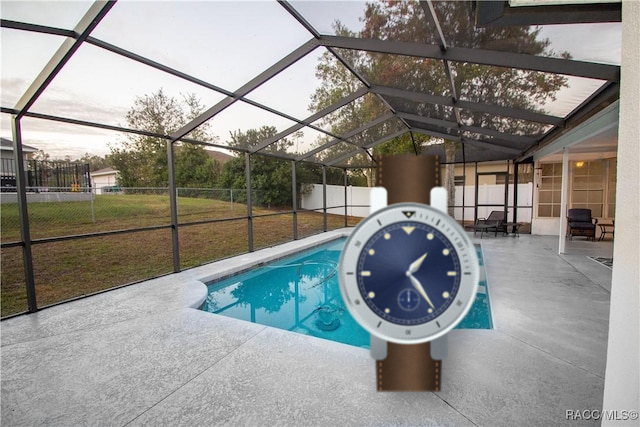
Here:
1,24
